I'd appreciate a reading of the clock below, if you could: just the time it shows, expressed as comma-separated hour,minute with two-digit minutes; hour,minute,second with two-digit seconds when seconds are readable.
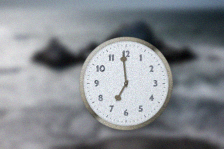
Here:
6,59
